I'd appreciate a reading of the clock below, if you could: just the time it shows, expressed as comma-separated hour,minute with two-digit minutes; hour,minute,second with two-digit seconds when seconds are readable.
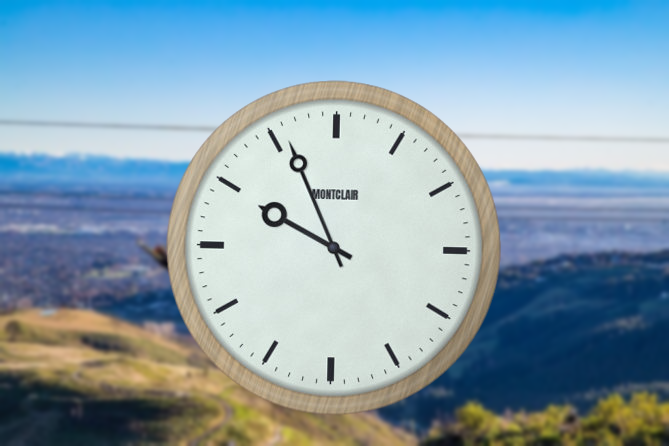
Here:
9,56
